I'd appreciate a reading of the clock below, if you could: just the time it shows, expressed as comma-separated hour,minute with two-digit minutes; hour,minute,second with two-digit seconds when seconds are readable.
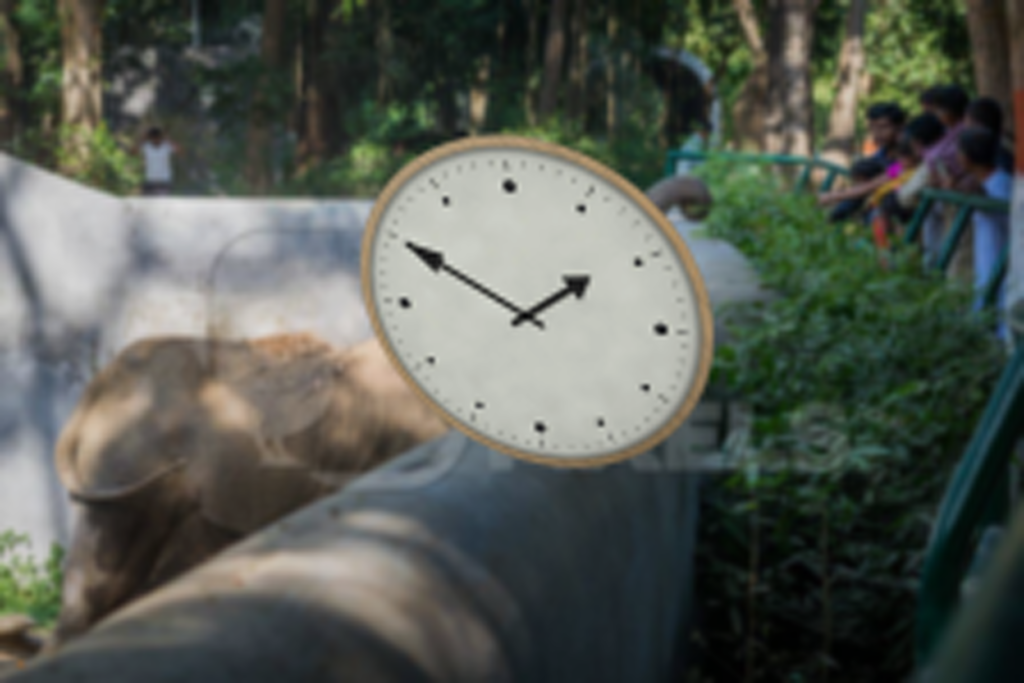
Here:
1,50
